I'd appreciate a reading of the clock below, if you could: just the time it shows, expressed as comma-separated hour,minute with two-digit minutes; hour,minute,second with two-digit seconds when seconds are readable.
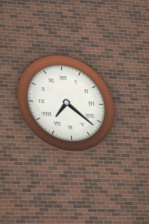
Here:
7,22
